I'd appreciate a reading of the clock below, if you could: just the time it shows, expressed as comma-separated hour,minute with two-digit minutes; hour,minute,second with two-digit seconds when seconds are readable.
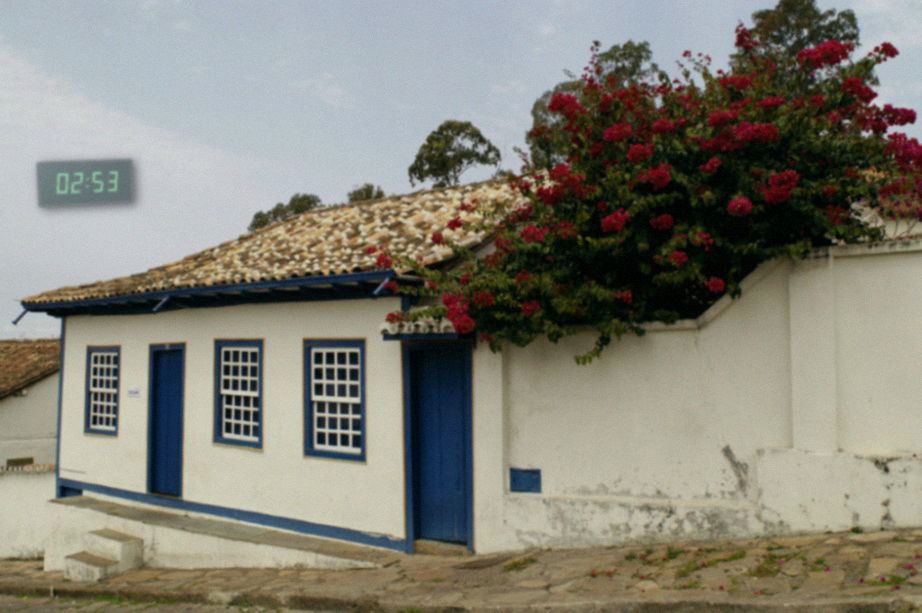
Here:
2,53
